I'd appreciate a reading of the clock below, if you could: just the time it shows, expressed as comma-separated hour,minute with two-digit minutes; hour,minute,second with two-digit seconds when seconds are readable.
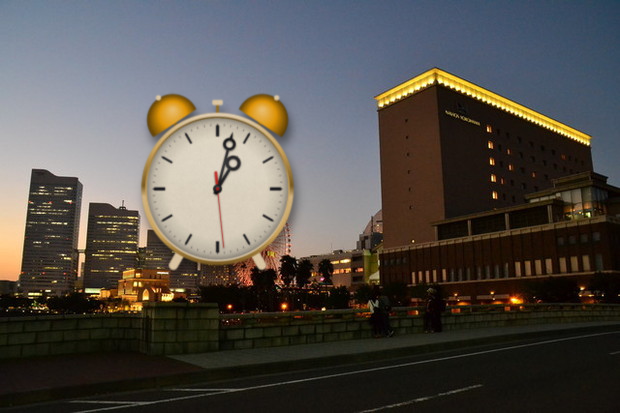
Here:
1,02,29
